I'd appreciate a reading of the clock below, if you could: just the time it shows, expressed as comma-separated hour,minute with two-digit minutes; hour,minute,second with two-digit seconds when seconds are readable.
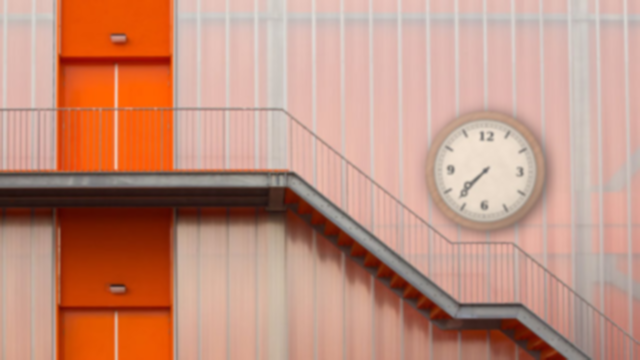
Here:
7,37
